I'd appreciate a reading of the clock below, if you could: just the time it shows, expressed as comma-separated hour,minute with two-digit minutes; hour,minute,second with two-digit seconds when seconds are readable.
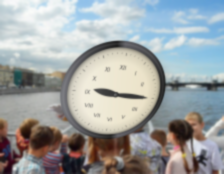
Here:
9,15
